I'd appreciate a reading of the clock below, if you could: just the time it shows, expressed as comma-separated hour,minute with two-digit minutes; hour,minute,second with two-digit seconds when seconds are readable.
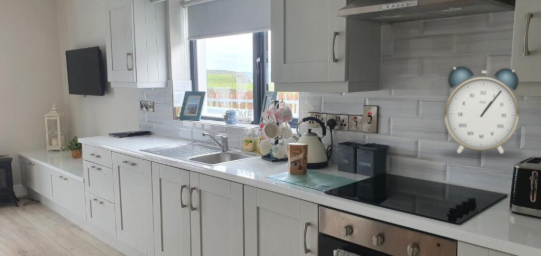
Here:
1,06
